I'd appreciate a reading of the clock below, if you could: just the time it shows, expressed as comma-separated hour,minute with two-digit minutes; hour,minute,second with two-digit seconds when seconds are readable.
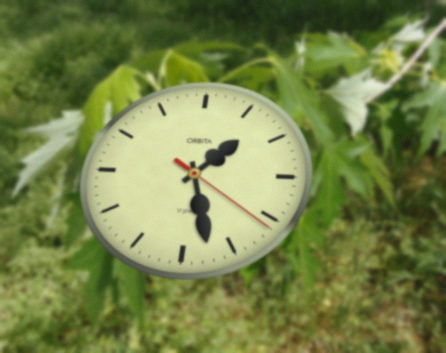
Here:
1,27,21
